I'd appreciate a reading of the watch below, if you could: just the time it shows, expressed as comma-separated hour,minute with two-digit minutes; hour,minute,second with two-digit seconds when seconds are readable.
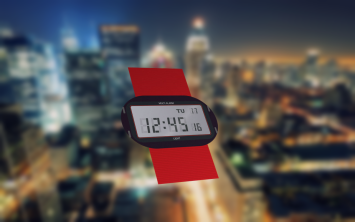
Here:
12,45,16
